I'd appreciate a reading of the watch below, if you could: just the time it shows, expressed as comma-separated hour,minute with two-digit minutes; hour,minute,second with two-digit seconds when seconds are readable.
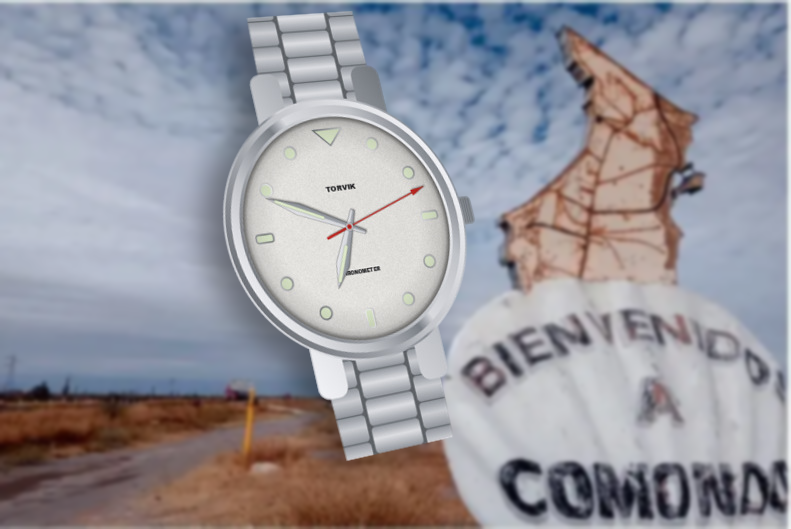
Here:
6,49,12
